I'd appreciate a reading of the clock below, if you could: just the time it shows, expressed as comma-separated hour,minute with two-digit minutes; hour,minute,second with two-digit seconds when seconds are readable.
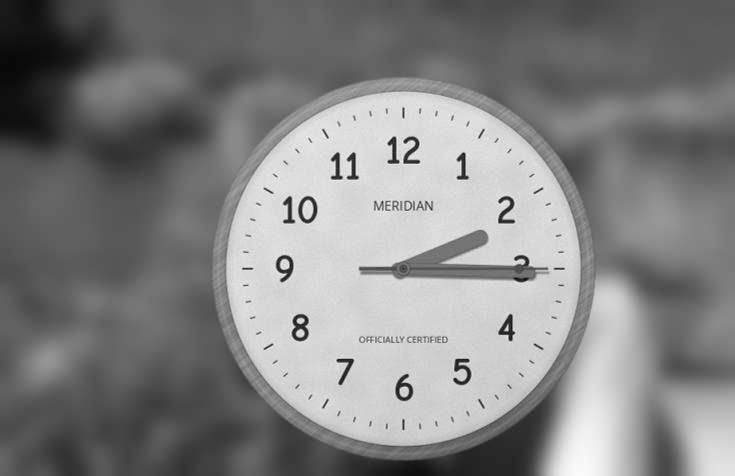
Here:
2,15,15
